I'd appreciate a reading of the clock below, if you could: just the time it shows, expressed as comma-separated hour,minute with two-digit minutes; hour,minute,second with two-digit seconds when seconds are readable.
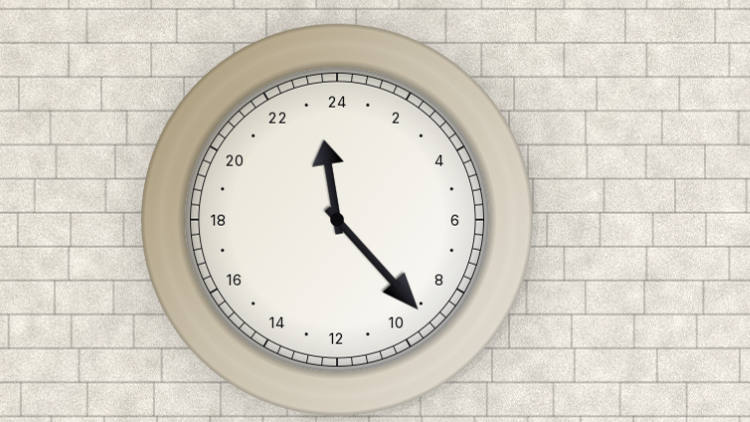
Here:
23,23
